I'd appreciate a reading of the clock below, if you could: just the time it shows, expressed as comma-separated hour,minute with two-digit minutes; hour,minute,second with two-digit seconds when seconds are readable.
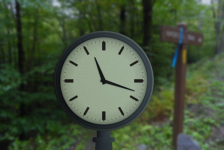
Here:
11,18
